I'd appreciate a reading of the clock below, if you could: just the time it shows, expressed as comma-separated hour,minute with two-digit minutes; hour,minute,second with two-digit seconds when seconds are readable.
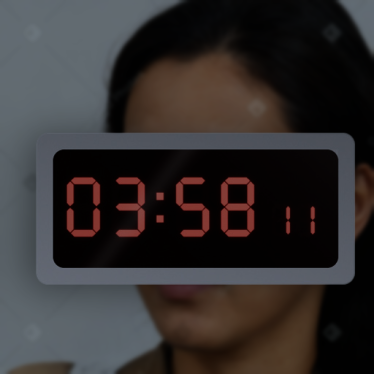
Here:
3,58,11
